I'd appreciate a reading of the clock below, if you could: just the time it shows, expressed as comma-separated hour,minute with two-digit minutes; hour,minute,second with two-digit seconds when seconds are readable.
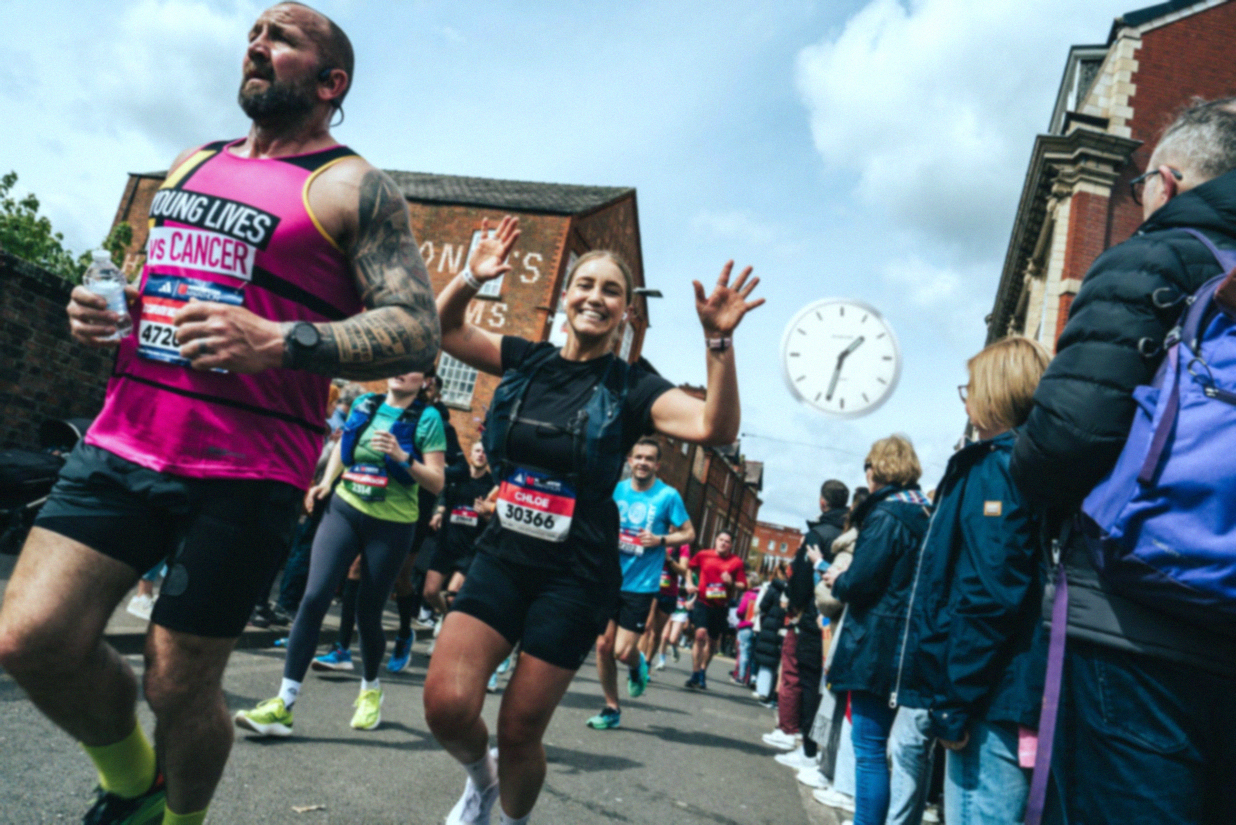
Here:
1,33
